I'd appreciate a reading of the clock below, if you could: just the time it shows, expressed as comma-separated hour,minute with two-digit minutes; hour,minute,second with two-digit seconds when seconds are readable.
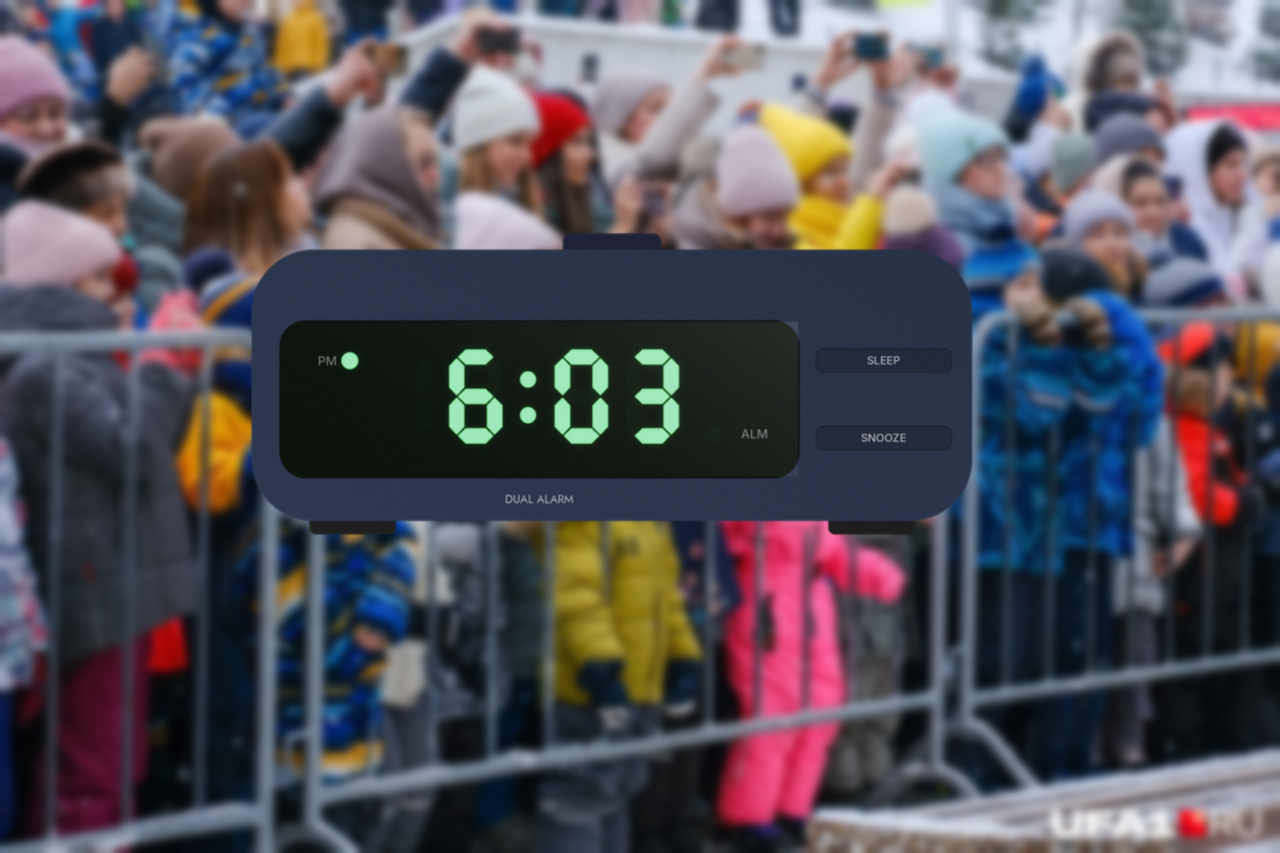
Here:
6,03
